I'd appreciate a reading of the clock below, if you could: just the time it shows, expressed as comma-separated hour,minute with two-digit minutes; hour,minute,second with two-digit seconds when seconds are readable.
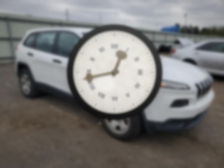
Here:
12,43
